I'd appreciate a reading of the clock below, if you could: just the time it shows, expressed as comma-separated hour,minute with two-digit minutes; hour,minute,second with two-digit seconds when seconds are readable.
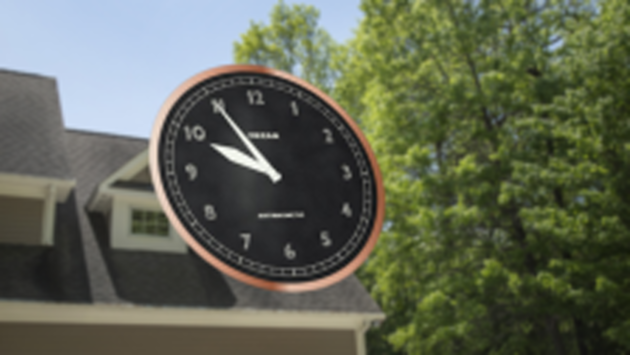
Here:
9,55
